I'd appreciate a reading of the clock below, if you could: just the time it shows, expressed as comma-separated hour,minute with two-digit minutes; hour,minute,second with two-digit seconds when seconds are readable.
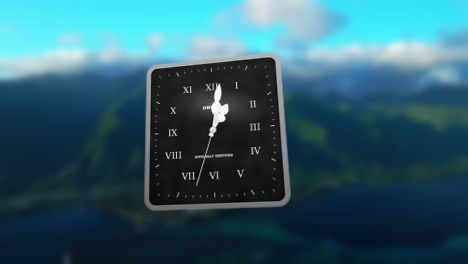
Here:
1,01,33
